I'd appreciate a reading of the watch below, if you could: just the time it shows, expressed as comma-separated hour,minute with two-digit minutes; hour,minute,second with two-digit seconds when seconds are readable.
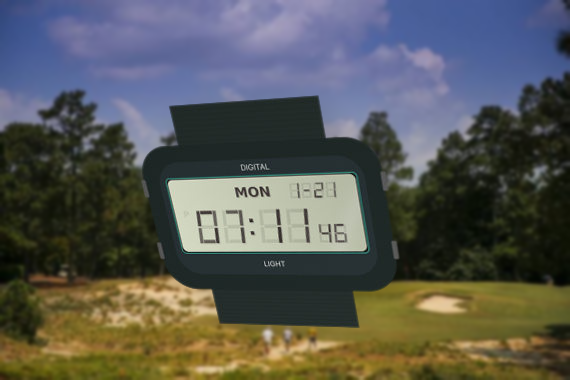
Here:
7,11,46
